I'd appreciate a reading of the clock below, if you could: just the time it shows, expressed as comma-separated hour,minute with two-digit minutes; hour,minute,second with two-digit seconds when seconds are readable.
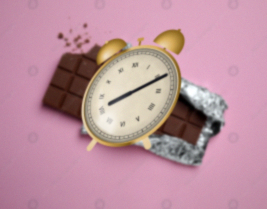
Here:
8,11
